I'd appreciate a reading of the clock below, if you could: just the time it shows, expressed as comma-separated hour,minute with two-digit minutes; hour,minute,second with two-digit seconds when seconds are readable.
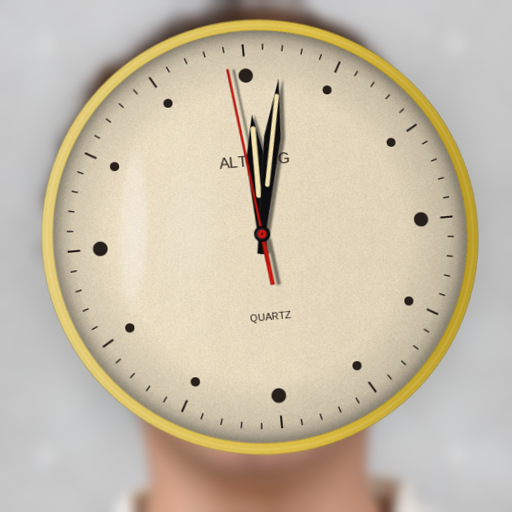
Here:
12,01,59
